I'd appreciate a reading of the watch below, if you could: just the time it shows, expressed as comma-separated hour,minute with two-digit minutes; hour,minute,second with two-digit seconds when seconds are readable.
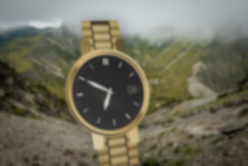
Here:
6,50
